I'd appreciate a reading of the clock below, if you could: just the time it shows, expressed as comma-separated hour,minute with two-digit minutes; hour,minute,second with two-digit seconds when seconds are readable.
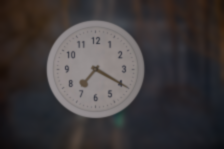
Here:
7,20
